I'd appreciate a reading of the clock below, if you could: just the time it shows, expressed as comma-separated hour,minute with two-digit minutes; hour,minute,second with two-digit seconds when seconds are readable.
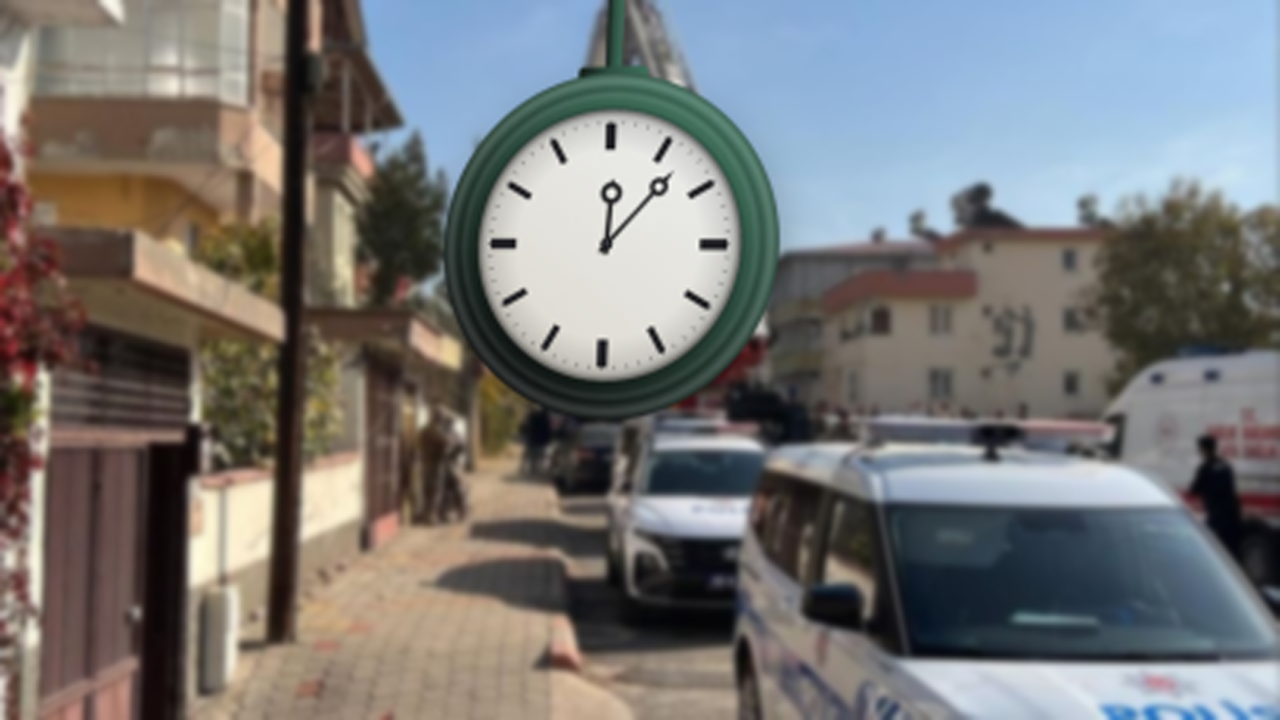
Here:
12,07
